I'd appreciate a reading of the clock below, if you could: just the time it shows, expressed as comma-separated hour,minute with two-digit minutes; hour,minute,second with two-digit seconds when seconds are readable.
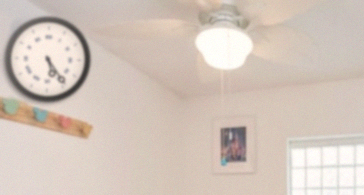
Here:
5,24
